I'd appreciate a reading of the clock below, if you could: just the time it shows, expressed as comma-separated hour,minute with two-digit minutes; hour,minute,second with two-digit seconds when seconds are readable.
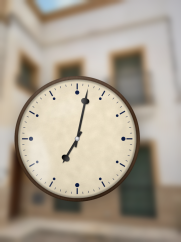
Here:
7,02
